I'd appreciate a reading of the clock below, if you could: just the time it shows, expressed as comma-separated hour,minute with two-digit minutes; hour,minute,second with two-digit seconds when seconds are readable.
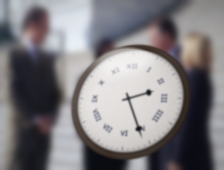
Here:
2,26
